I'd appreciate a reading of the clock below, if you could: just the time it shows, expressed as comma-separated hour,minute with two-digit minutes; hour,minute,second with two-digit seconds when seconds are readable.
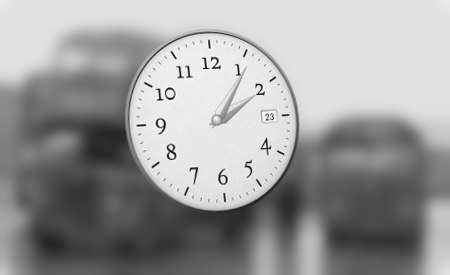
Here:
2,06
